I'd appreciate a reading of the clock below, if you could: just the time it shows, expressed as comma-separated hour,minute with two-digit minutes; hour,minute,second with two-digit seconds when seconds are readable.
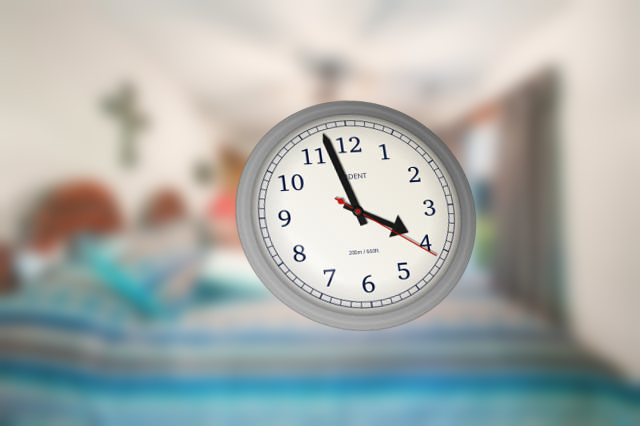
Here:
3,57,21
